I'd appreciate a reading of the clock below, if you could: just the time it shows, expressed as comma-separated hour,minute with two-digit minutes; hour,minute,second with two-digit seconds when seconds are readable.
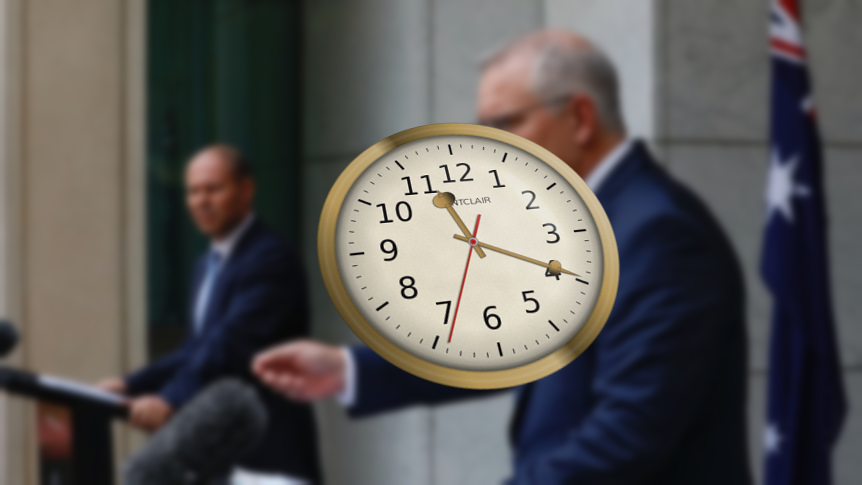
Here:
11,19,34
